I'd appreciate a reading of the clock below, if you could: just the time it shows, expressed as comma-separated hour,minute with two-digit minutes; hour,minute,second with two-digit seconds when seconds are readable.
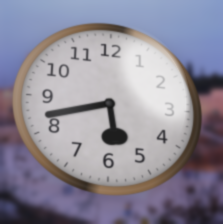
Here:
5,42
